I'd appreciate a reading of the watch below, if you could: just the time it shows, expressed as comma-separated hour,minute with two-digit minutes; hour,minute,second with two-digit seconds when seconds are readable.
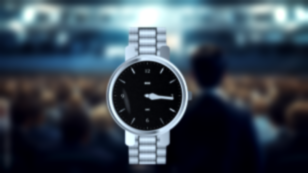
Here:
3,16
